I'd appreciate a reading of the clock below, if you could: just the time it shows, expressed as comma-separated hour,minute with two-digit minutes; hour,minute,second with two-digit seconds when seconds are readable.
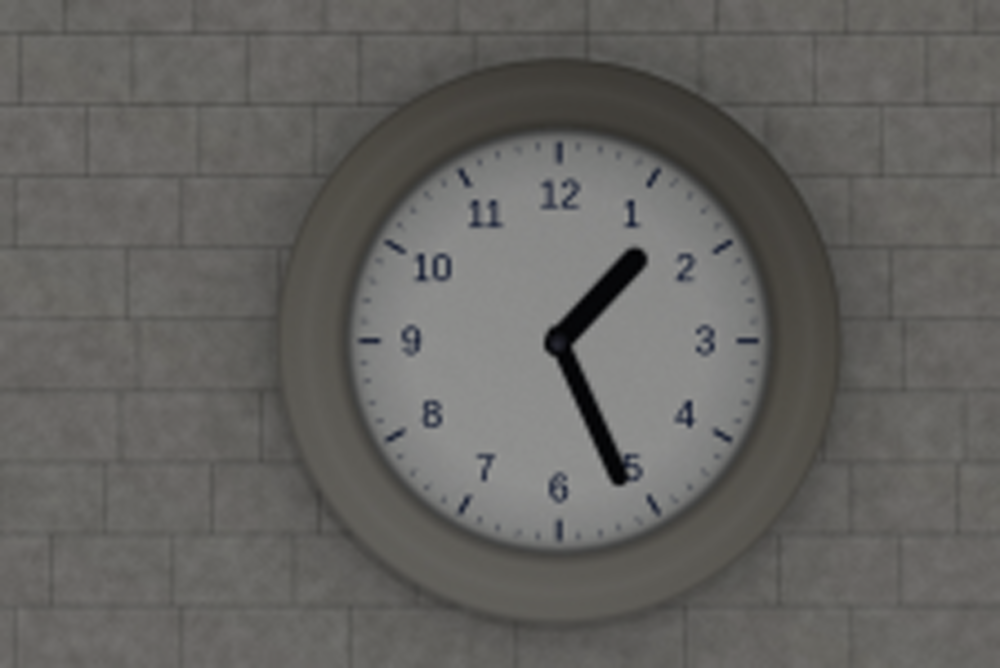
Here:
1,26
